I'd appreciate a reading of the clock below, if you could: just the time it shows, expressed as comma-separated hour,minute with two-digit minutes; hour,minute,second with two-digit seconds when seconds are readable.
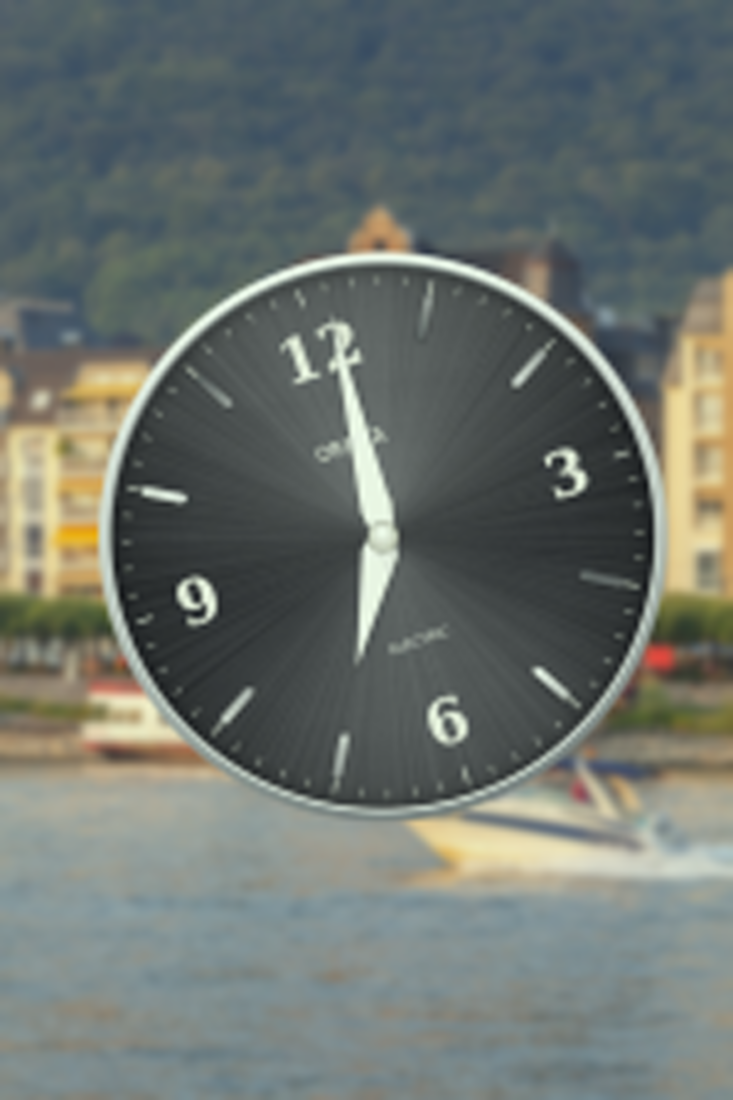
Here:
7,01
